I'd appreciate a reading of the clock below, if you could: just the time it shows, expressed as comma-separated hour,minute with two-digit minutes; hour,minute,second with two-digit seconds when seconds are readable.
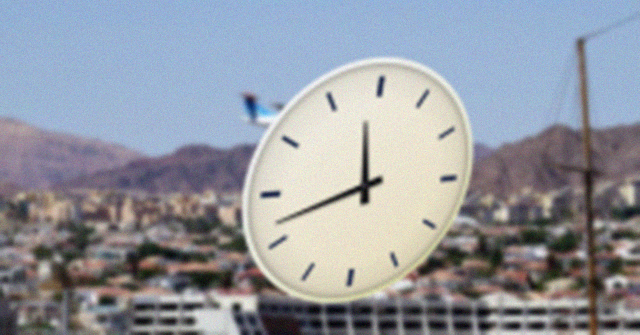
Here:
11,42
